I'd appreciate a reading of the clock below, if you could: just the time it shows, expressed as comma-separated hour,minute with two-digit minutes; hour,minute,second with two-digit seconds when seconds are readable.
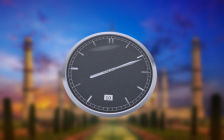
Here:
8,11
